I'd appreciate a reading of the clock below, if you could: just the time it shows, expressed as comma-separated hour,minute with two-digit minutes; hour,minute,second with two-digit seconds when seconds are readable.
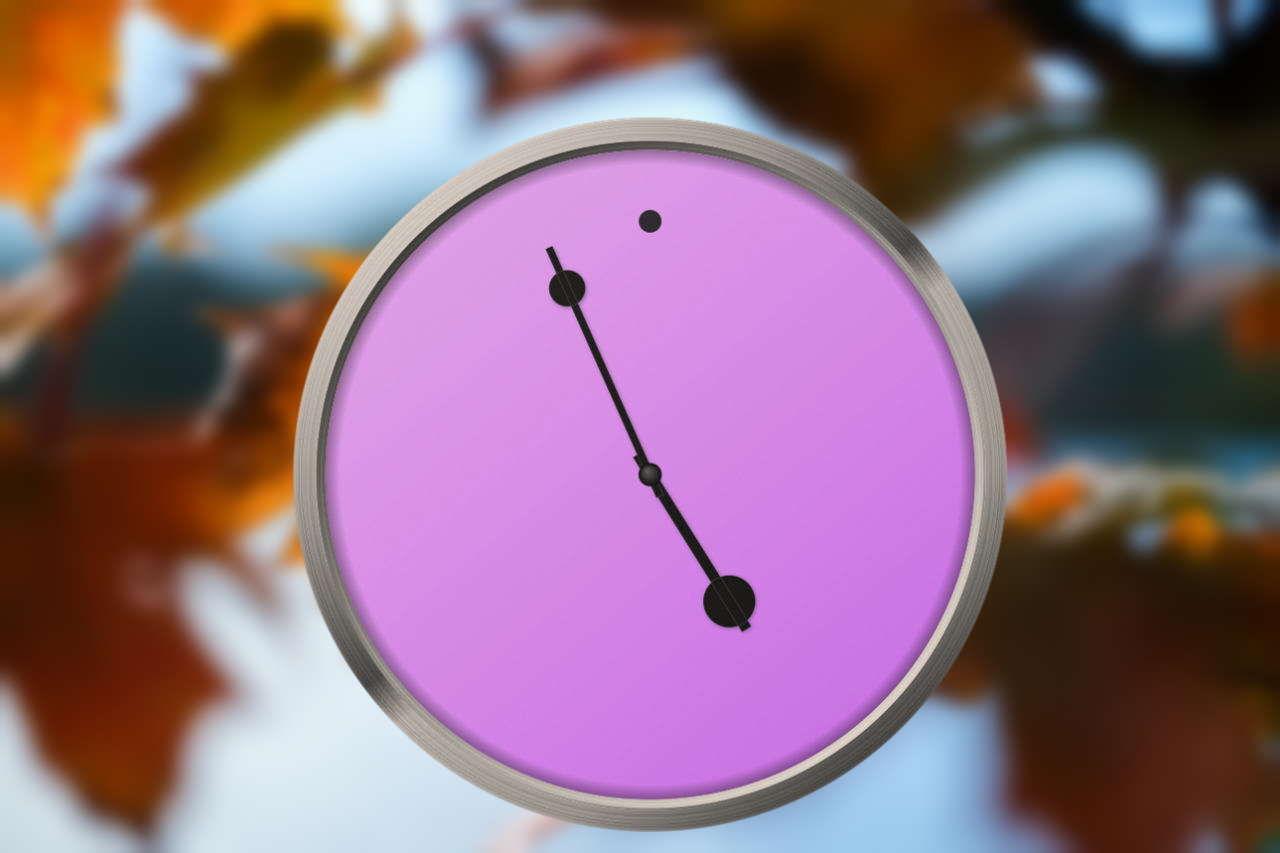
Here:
4,56
